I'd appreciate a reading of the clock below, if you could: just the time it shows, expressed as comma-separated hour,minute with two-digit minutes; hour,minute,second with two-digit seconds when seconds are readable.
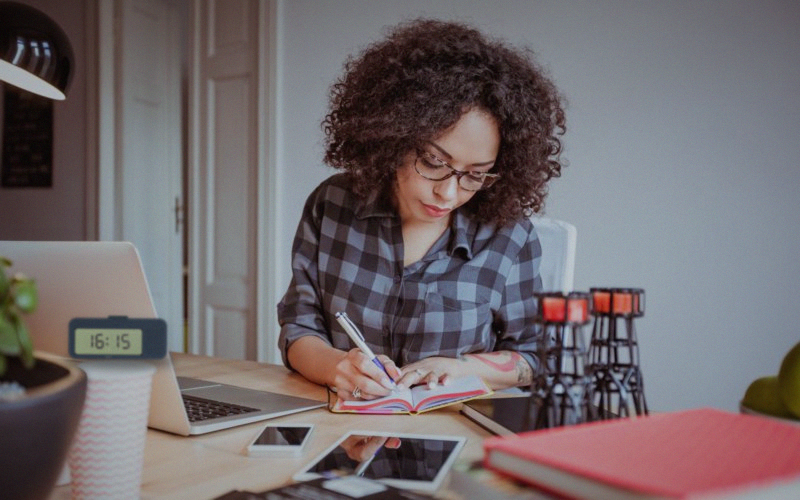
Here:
16,15
